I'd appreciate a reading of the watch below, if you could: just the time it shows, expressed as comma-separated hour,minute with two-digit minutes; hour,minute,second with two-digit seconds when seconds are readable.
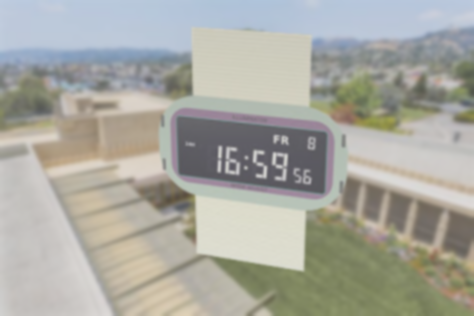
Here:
16,59
